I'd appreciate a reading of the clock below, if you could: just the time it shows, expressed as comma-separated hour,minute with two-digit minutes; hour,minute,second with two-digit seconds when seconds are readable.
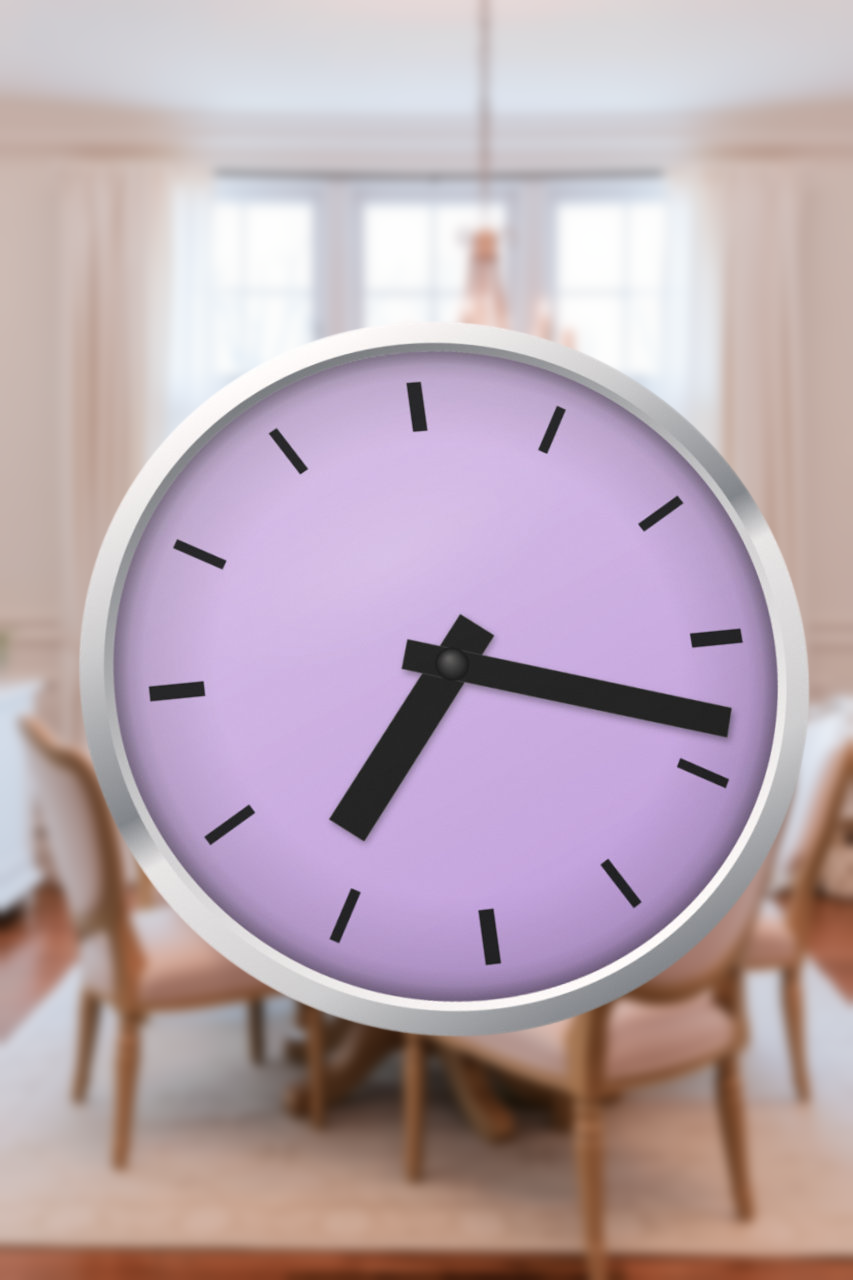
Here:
7,18
